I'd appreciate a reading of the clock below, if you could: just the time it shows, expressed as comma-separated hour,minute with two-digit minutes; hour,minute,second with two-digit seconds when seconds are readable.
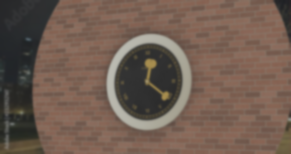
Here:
12,21
